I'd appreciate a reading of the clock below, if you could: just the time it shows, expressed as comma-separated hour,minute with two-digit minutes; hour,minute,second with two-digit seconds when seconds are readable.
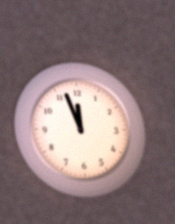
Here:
11,57
